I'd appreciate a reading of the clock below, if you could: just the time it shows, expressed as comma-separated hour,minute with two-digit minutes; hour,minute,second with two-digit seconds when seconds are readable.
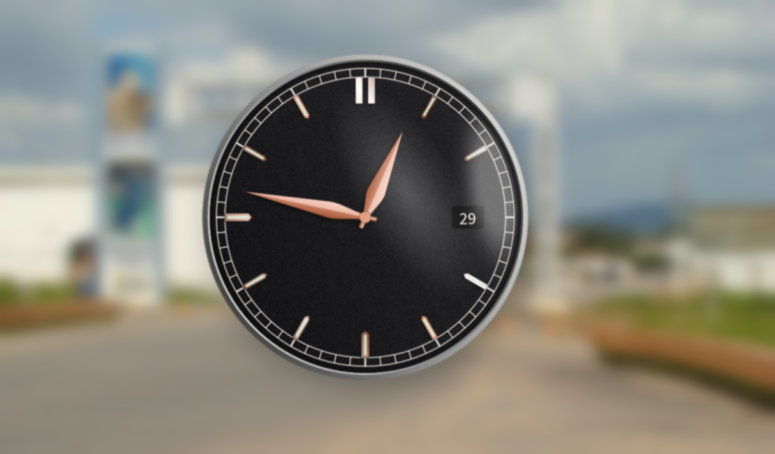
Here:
12,47
